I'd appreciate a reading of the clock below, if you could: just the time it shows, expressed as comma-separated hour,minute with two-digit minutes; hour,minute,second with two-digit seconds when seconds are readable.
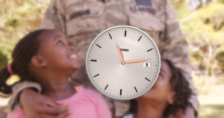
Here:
11,13
